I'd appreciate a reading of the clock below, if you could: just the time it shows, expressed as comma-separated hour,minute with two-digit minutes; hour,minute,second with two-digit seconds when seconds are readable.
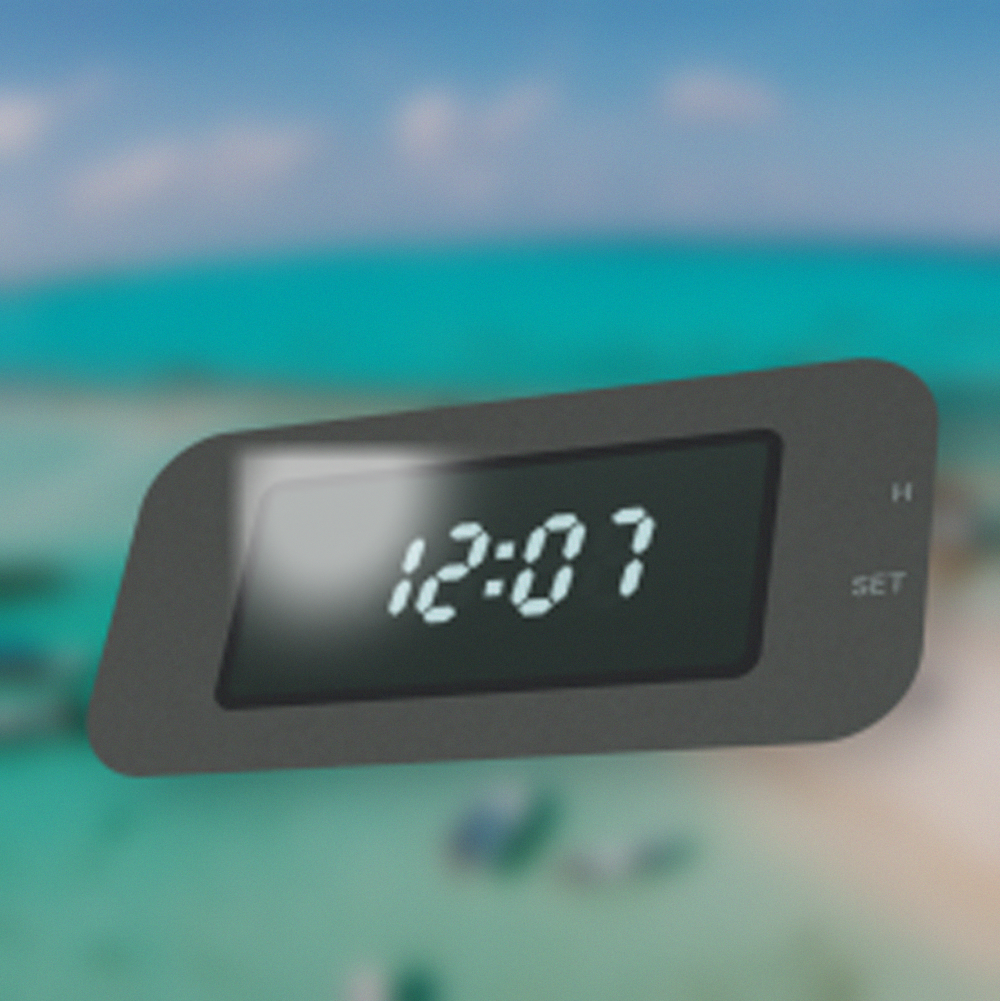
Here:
12,07
